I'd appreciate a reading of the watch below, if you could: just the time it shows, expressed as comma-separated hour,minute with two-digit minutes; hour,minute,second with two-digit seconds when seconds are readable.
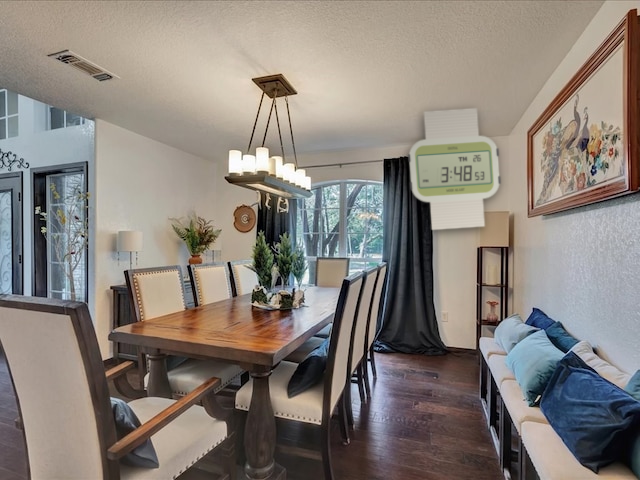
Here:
3,48
